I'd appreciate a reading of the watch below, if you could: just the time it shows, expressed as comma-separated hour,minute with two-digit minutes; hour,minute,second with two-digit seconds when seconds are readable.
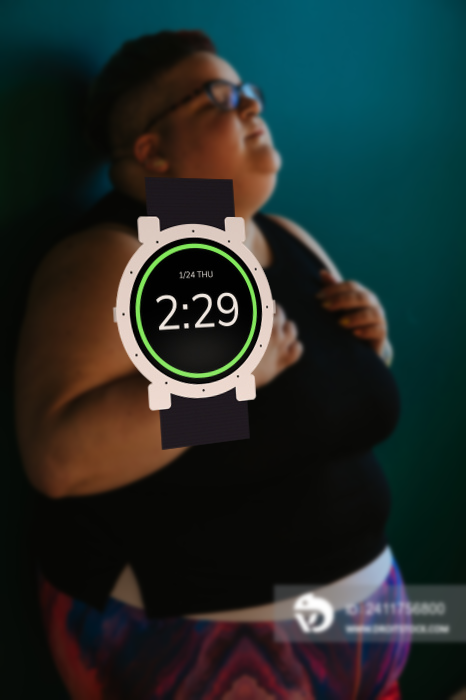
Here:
2,29
